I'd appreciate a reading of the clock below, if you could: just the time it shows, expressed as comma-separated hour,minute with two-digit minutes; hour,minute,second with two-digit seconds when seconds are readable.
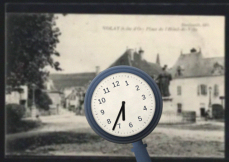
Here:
6,37
